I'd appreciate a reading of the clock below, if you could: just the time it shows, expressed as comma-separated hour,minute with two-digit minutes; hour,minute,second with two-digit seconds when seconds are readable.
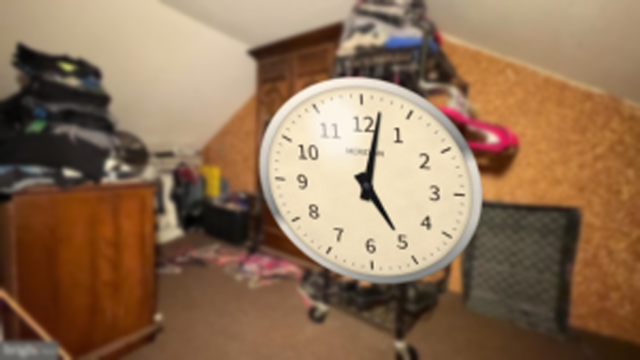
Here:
5,02
